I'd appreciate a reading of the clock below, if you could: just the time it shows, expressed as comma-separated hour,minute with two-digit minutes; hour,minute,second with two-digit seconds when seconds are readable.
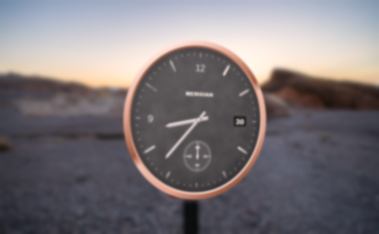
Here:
8,37
